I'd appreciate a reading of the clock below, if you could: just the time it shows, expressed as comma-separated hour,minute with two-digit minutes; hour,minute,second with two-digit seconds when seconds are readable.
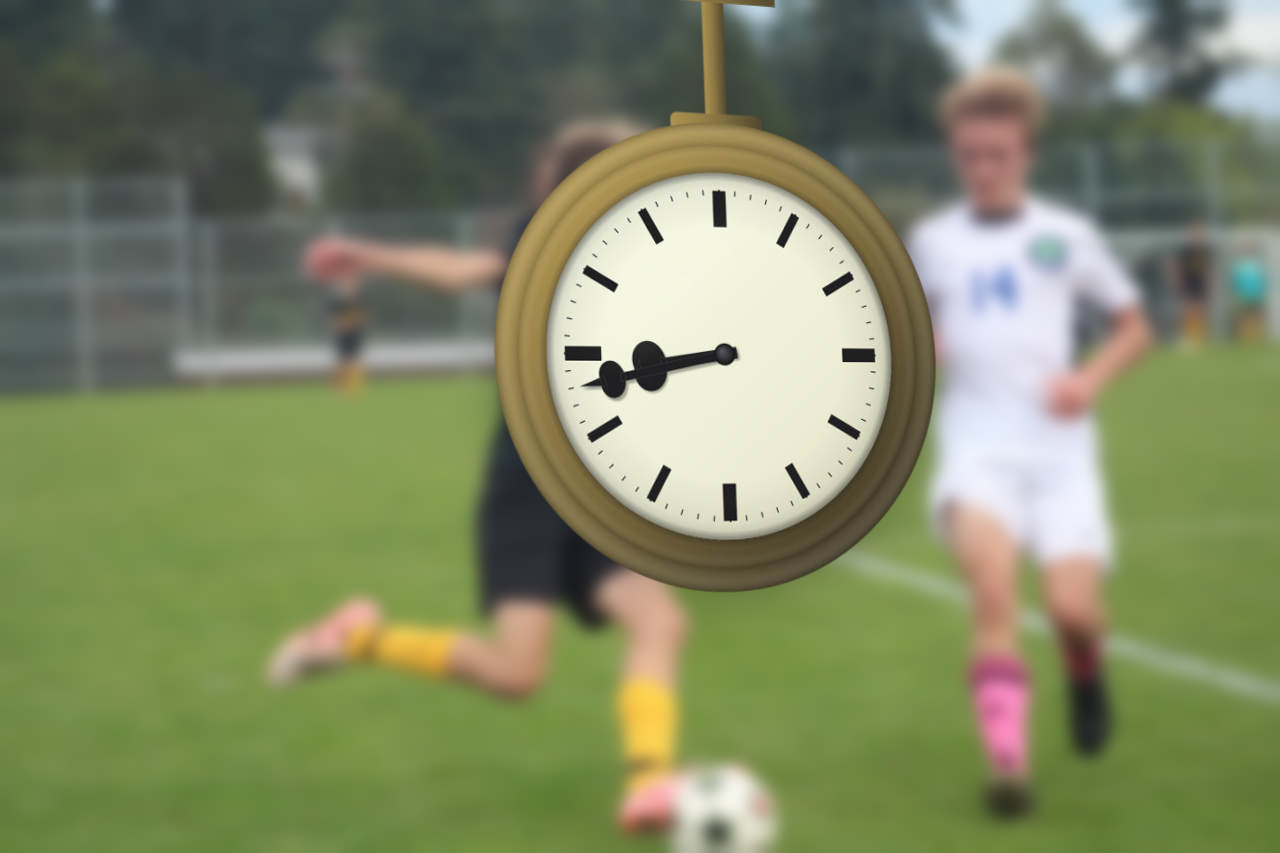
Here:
8,43
